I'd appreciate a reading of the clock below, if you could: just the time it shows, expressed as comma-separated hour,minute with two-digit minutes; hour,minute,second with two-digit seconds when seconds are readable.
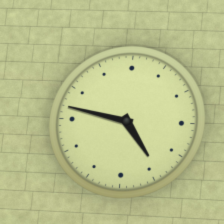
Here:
4,47
